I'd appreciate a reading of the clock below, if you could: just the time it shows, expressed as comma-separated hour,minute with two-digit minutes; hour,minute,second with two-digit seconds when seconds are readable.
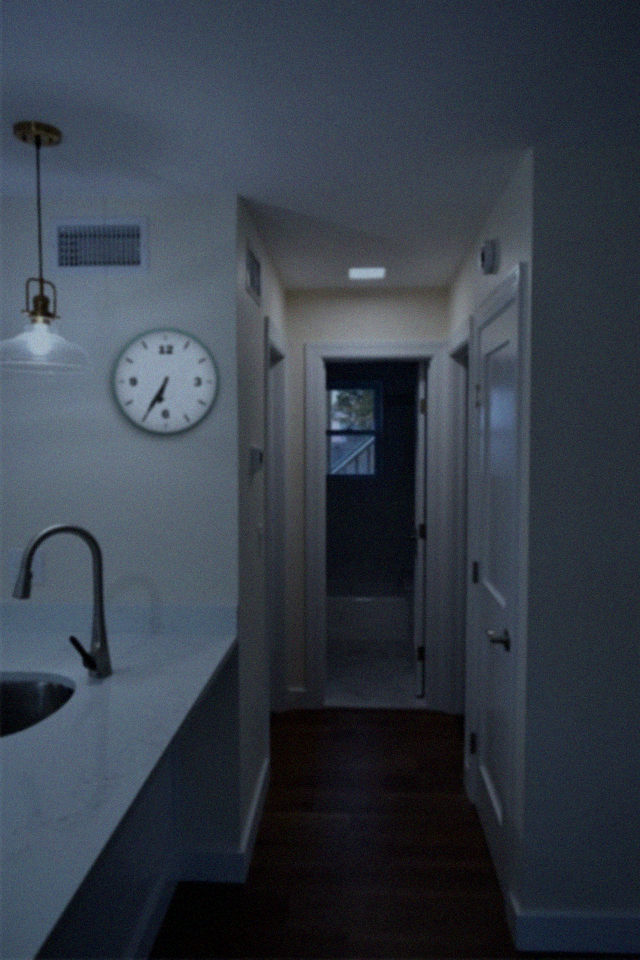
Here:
6,35
